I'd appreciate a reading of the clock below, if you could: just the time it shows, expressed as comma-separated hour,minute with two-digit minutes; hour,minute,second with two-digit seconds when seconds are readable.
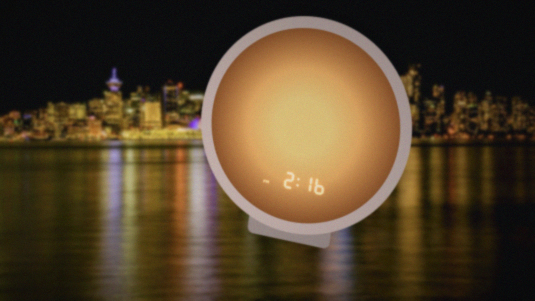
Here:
2,16
